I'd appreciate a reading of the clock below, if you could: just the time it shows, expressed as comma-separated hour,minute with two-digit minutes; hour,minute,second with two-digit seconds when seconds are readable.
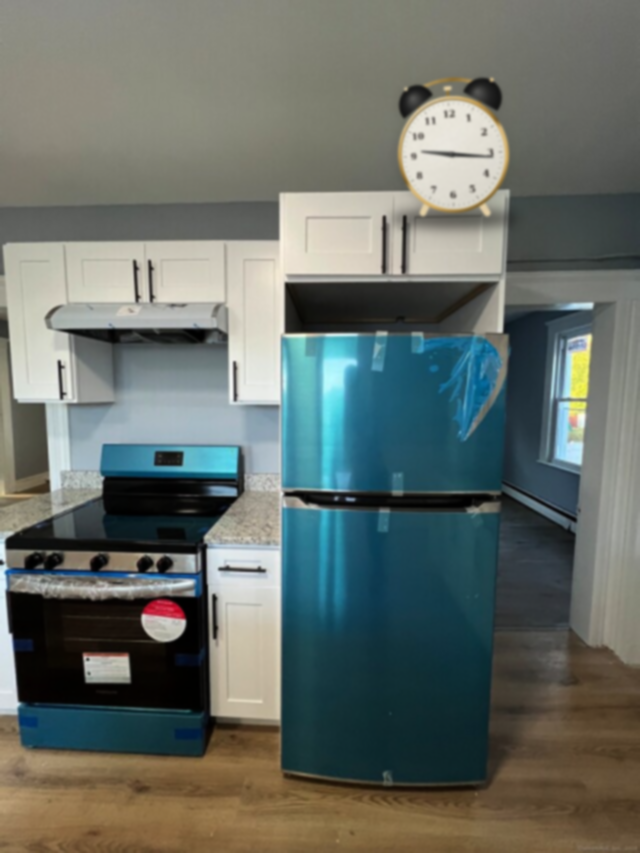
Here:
9,16
